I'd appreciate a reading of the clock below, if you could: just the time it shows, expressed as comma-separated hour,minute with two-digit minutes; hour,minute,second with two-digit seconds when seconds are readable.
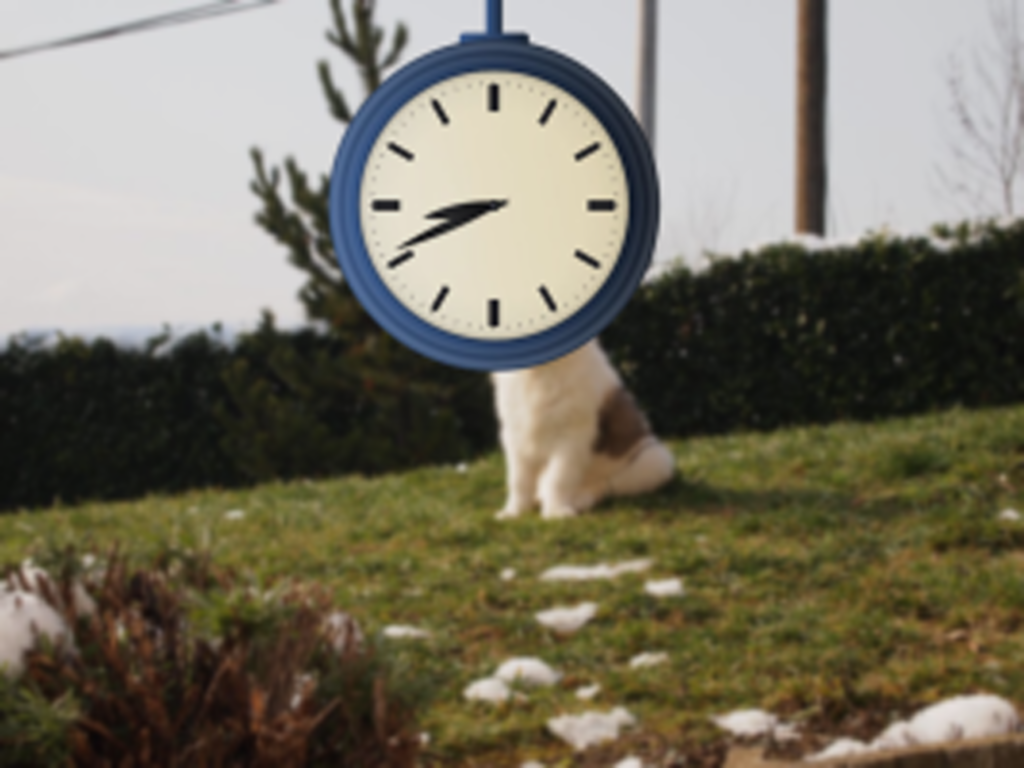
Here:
8,41
